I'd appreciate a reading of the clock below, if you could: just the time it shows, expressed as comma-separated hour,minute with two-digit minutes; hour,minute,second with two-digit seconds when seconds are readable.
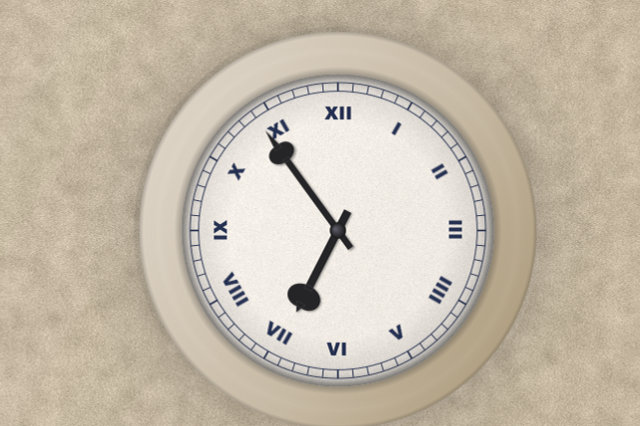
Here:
6,54
